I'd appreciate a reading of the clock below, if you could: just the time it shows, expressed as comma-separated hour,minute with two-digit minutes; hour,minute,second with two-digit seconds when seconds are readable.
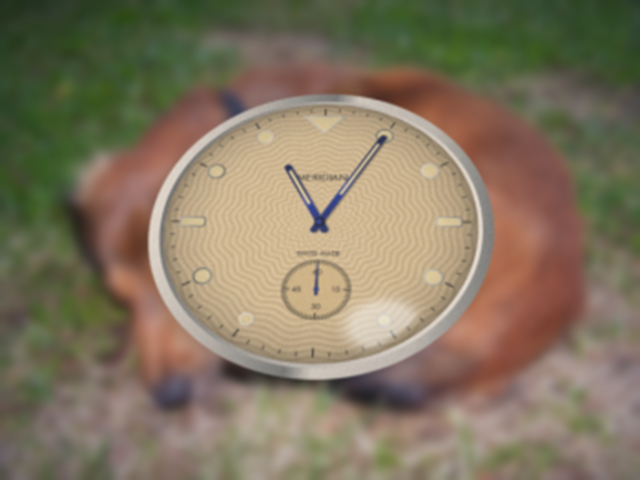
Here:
11,05
